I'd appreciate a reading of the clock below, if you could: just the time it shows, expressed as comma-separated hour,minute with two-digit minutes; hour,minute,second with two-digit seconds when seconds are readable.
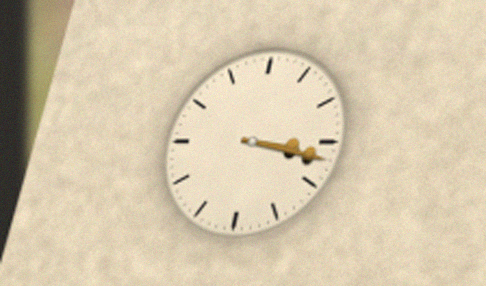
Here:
3,17
